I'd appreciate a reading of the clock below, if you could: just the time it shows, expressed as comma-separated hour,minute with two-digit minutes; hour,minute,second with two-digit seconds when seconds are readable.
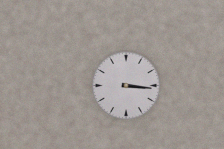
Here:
3,16
